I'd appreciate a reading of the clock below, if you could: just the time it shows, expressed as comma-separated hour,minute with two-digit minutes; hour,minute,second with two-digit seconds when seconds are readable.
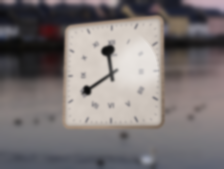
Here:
11,40
